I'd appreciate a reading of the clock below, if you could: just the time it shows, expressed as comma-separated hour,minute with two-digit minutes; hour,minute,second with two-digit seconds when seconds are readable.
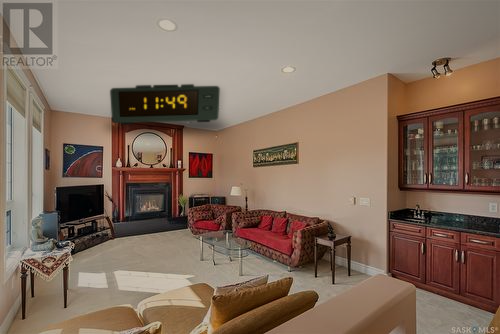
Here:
11,49
